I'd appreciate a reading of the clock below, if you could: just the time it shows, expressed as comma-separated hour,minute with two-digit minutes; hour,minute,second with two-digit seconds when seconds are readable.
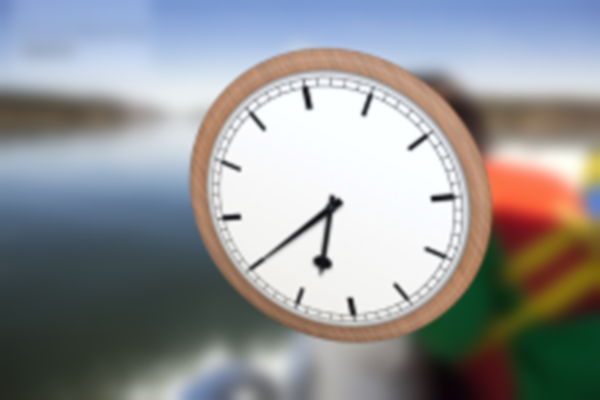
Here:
6,40
